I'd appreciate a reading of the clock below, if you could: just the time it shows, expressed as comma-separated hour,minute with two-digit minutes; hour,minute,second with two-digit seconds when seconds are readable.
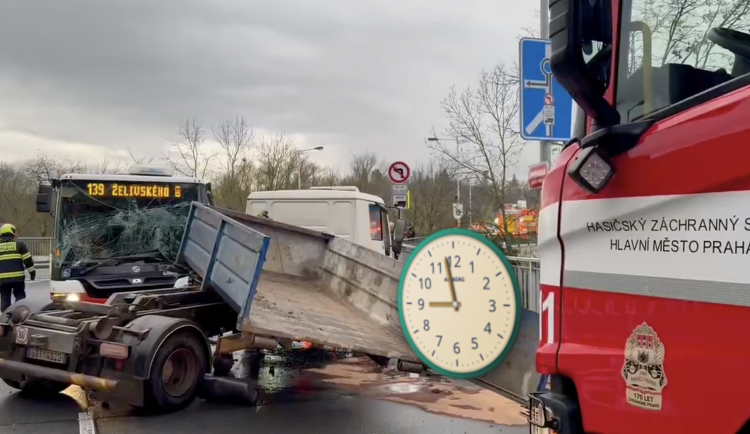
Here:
8,58
